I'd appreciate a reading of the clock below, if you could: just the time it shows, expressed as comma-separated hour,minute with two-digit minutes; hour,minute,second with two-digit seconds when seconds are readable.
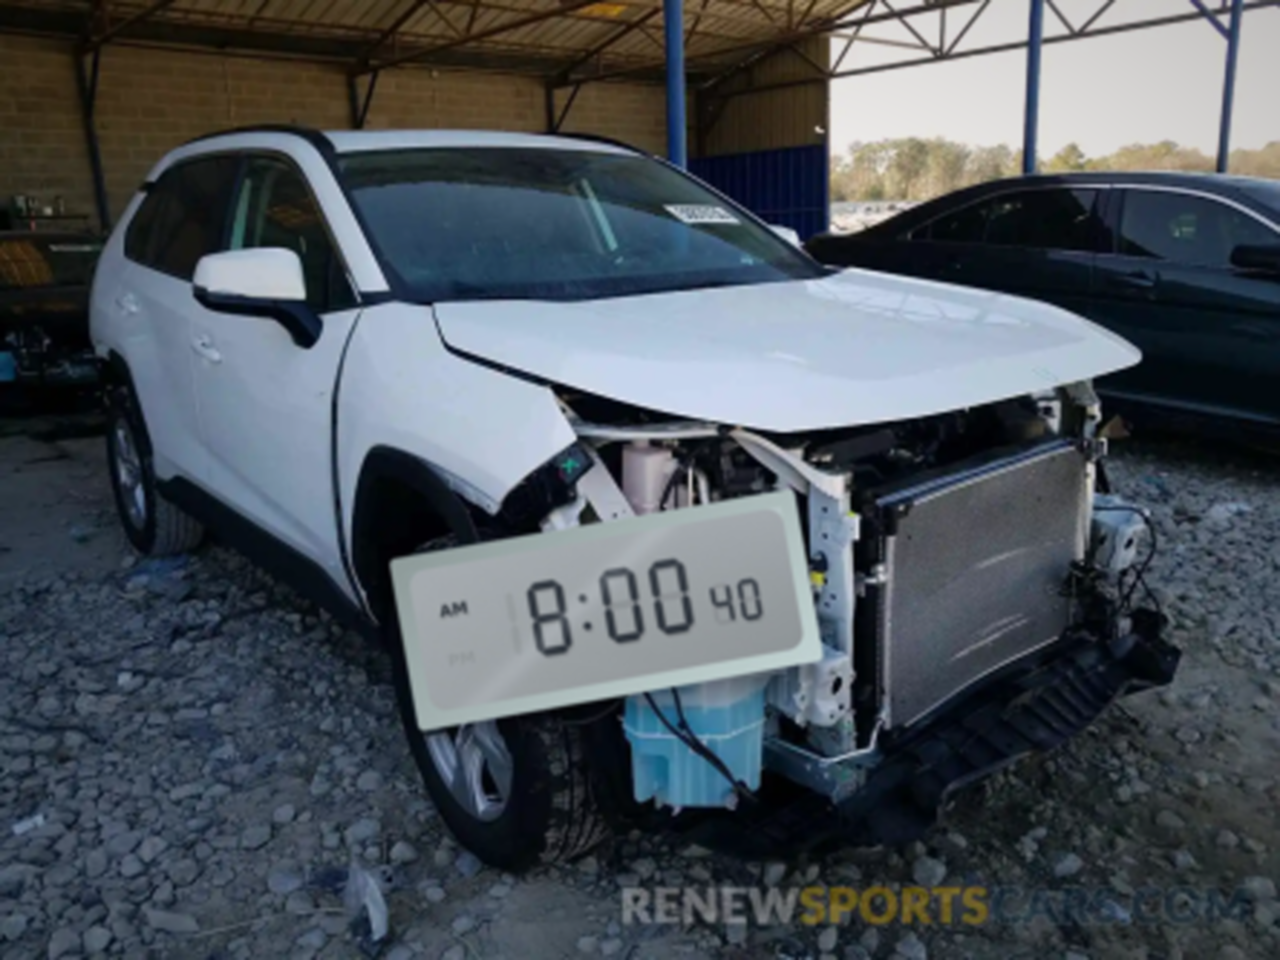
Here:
8,00,40
